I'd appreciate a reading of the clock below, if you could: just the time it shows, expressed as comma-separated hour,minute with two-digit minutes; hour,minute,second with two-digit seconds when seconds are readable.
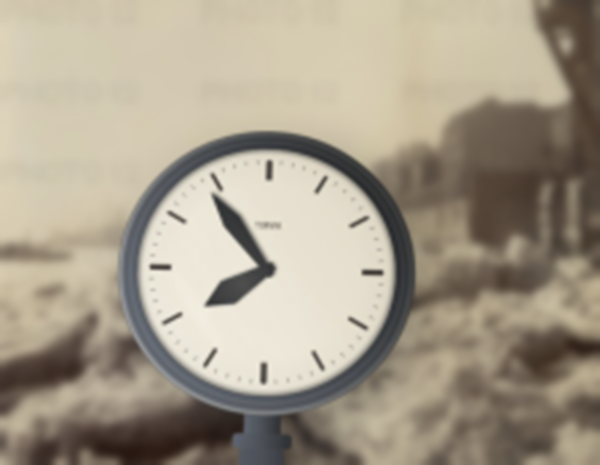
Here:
7,54
